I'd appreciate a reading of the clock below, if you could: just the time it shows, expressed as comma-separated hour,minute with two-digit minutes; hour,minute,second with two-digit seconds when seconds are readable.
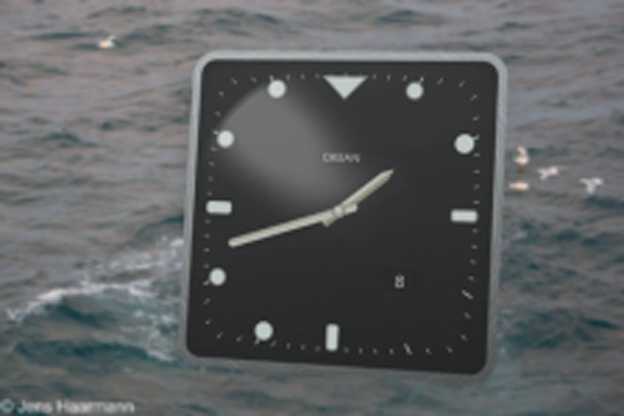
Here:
1,42
